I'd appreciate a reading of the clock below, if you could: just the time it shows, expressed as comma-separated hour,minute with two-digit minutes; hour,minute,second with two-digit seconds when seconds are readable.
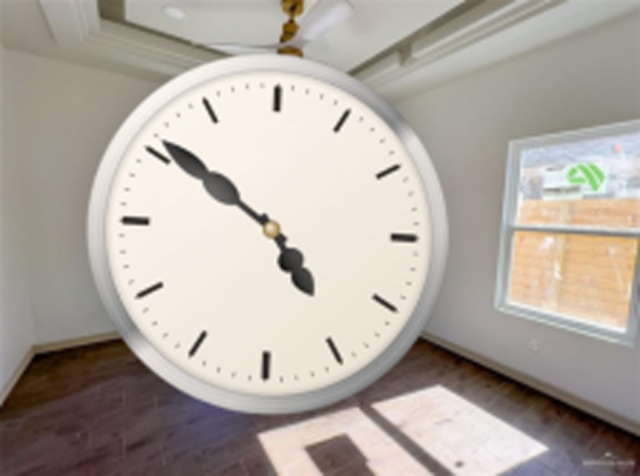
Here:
4,51
